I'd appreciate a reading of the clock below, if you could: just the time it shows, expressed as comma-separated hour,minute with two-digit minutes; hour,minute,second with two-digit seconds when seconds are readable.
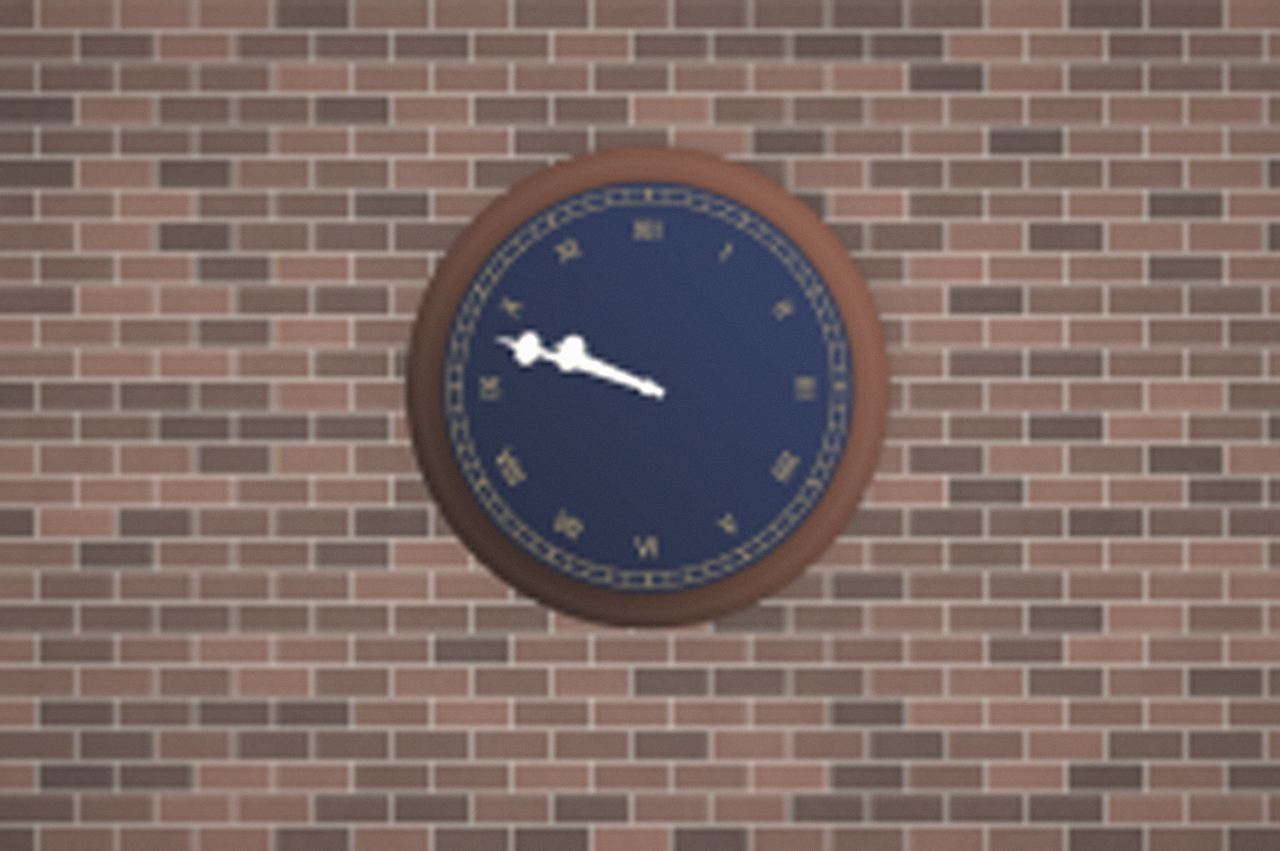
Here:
9,48
